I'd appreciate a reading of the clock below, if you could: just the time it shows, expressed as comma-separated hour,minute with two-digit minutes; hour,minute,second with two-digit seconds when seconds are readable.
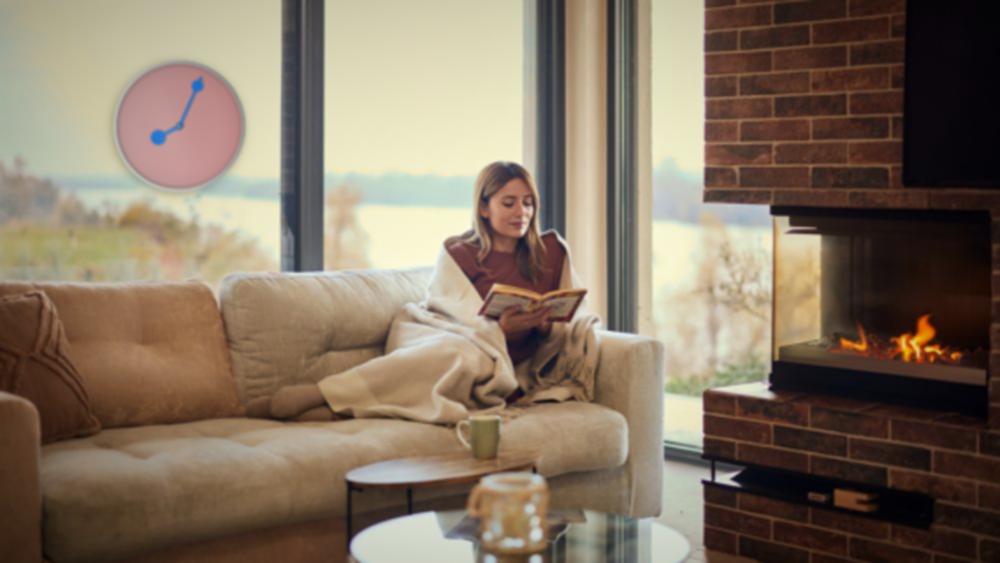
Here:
8,04
